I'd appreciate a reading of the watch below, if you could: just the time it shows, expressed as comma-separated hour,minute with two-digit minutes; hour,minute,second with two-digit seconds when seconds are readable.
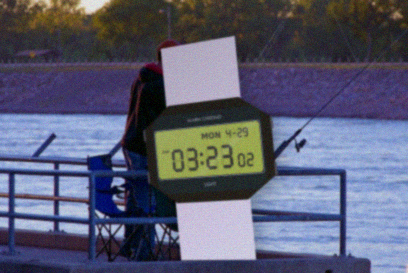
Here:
3,23,02
